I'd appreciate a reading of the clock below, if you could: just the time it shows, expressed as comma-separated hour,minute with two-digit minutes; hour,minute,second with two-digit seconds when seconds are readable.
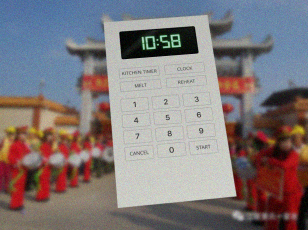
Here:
10,58
